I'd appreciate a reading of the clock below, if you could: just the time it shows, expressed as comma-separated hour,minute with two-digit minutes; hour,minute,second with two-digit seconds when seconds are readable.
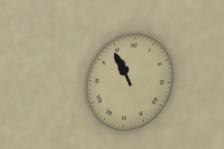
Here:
10,54
